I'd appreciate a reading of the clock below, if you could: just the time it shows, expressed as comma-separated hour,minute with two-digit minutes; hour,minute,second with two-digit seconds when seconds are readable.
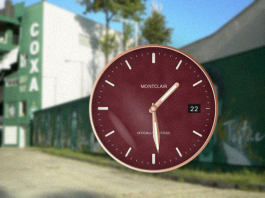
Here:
1,29
